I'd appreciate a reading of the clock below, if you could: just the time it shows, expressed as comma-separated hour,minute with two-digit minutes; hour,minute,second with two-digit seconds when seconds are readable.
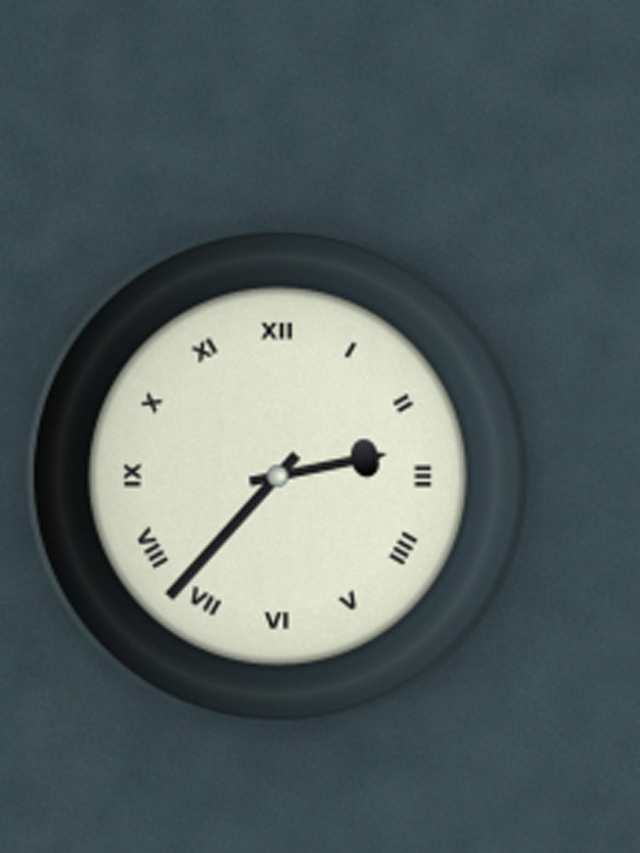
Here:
2,37
